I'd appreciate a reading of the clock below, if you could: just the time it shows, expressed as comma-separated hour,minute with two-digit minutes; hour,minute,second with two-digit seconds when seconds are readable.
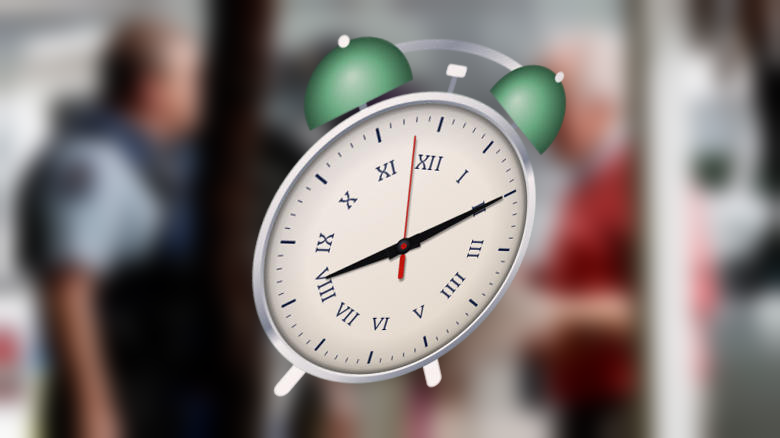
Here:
8,09,58
